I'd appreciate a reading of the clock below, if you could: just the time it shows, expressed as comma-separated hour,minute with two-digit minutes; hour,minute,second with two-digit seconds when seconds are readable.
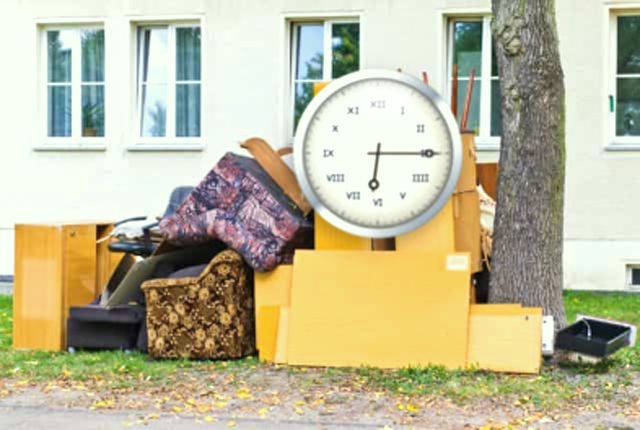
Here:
6,15
